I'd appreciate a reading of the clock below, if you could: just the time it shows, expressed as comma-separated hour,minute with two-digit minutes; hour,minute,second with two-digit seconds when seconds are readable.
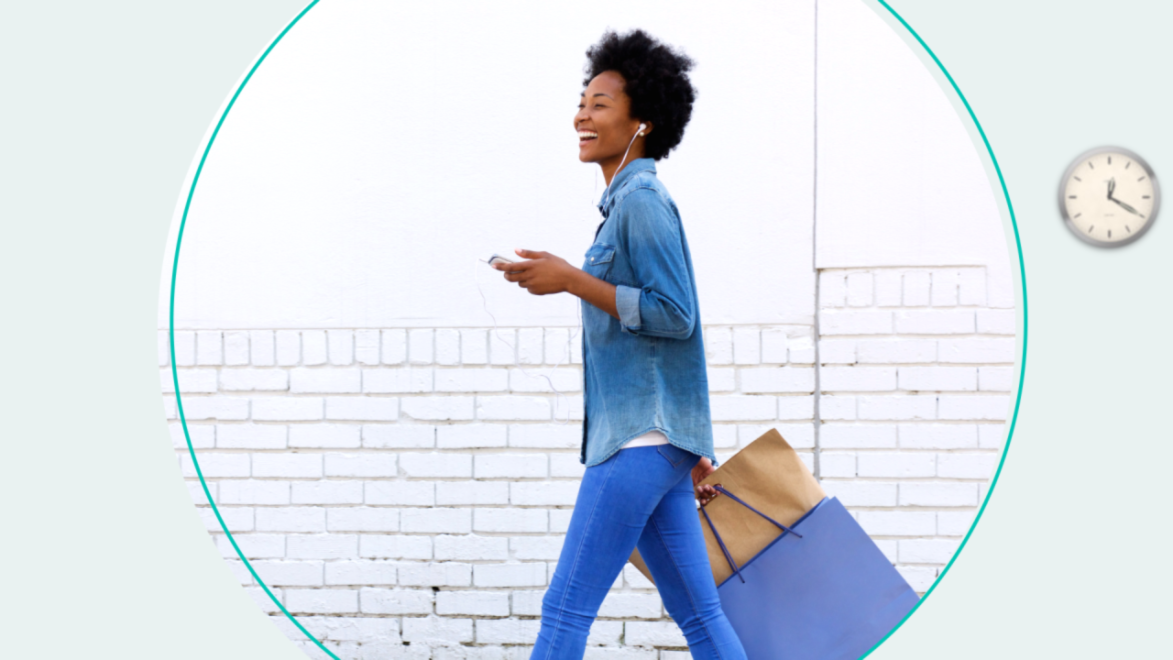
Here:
12,20
